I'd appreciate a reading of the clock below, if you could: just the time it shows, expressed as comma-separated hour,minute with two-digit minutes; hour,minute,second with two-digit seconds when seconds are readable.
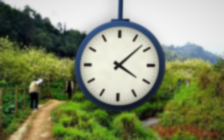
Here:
4,08
